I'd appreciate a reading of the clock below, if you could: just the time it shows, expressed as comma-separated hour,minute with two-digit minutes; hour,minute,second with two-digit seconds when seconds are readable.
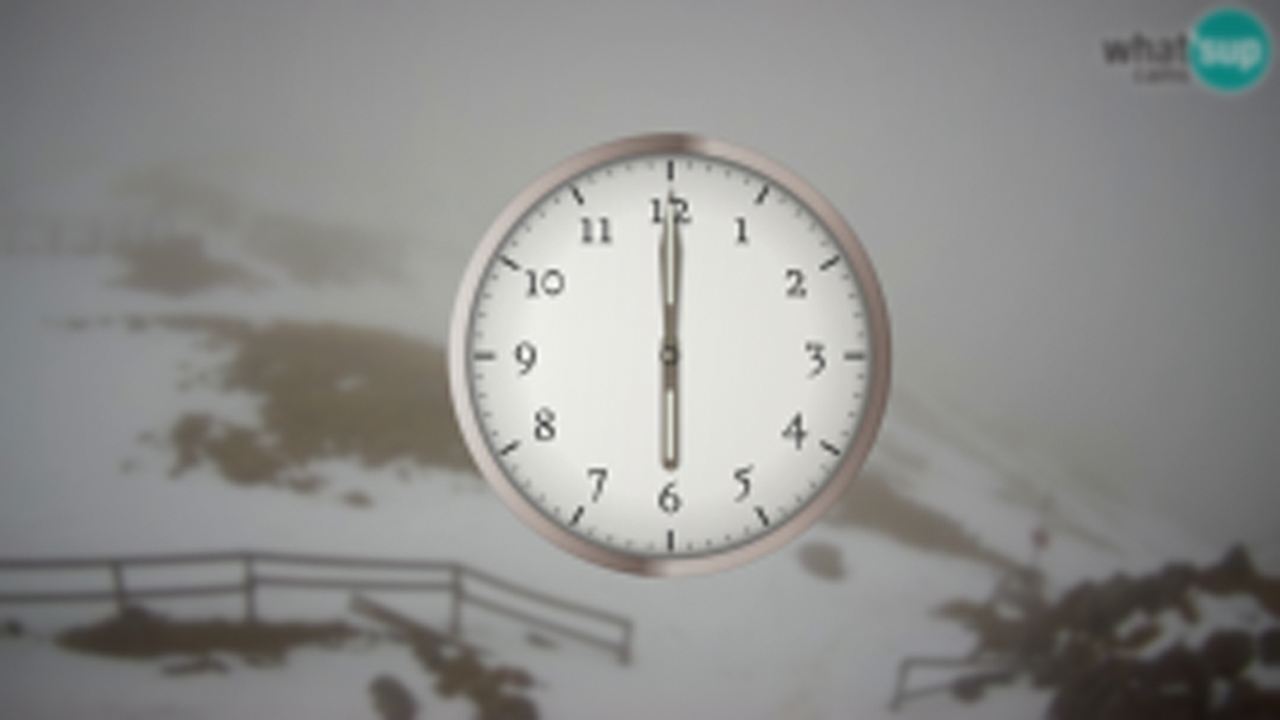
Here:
6,00
